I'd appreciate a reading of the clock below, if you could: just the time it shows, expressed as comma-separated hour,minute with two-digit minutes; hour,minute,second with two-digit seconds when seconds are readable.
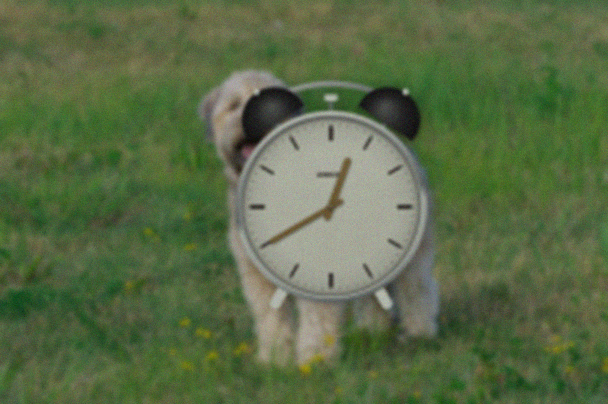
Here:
12,40
